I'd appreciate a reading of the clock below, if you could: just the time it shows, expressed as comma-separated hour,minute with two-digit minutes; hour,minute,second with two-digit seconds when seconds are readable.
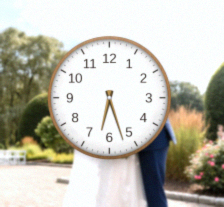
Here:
6,27
